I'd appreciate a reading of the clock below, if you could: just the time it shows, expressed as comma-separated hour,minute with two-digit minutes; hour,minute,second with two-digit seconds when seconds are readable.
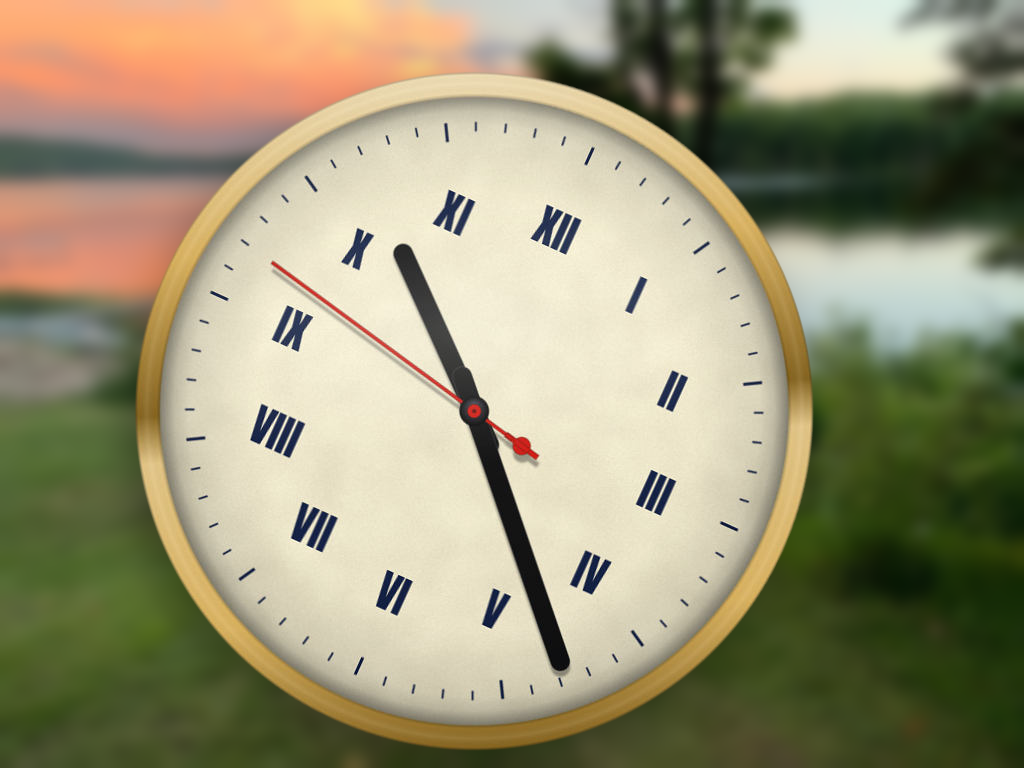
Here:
10,22,47
